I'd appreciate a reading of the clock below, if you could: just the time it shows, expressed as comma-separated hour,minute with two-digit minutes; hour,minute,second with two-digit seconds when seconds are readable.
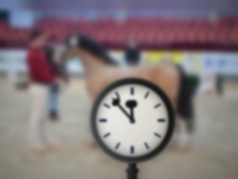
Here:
11,53
